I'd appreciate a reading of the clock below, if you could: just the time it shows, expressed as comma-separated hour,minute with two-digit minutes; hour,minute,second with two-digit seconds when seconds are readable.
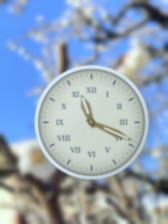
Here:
11,19
